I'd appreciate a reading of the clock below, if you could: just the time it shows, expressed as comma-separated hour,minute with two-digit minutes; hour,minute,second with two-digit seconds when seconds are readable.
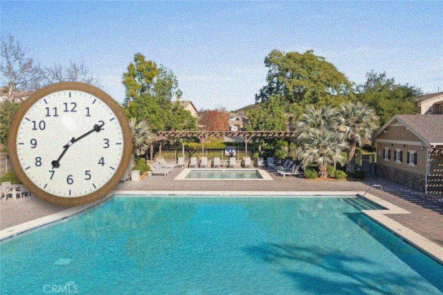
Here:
7,10
